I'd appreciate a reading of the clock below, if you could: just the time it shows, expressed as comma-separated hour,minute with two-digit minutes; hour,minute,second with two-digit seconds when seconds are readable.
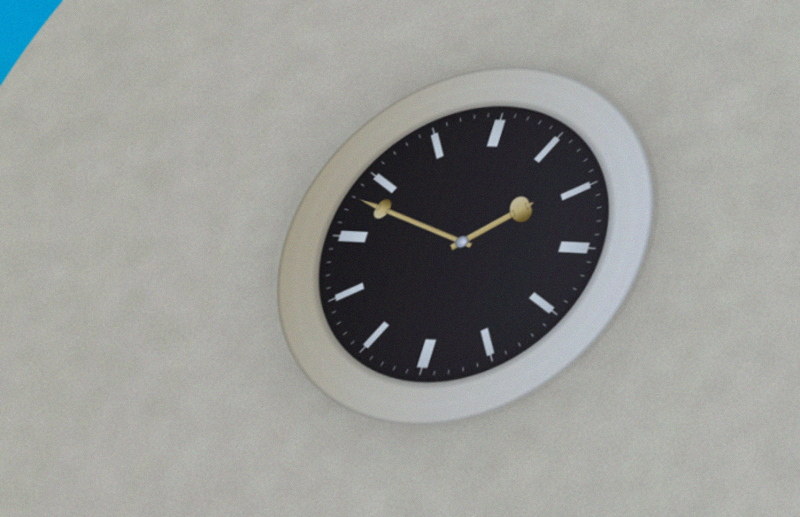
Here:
1,48
